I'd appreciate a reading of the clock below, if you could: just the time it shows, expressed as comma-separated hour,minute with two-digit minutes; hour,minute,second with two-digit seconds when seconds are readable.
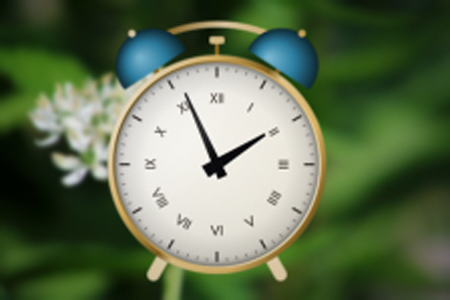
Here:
1,56
